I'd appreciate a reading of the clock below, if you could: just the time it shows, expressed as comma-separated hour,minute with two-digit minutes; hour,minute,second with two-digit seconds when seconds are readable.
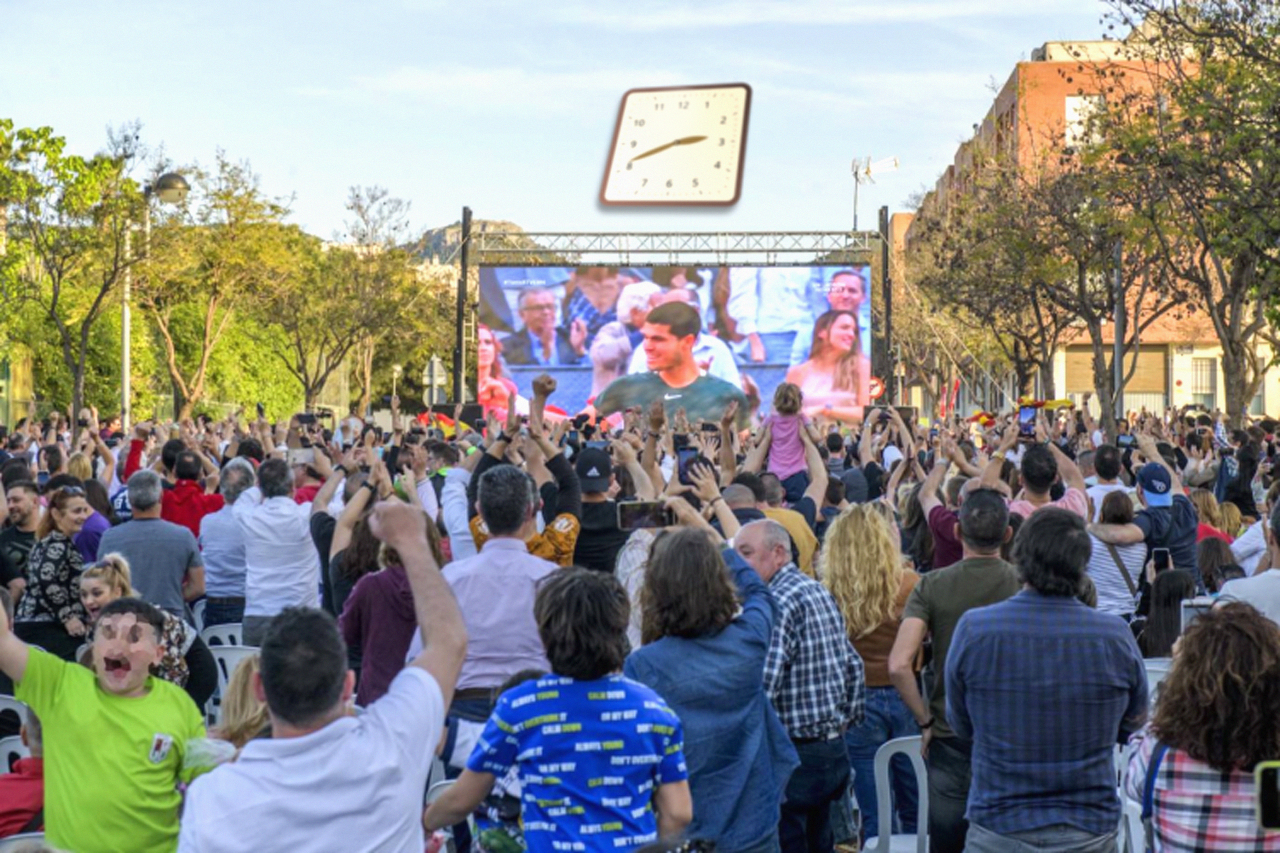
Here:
2,41
